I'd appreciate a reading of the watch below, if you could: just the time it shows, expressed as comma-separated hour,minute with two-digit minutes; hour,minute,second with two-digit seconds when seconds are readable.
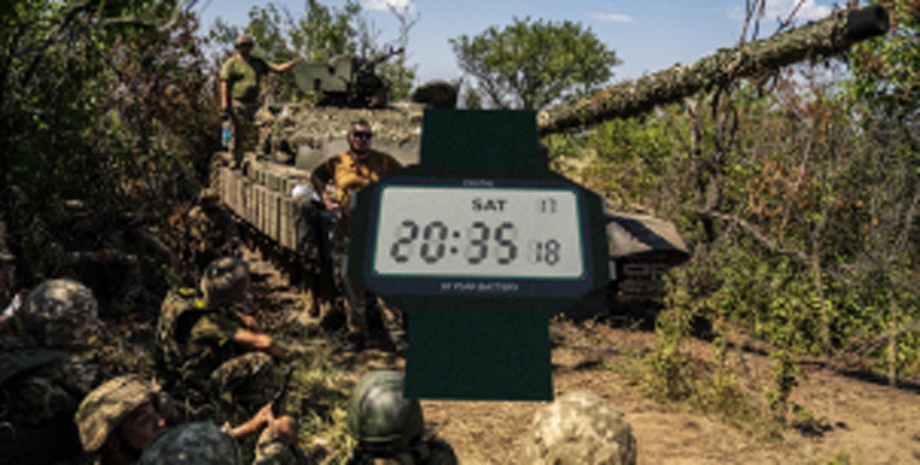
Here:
20,35,18
